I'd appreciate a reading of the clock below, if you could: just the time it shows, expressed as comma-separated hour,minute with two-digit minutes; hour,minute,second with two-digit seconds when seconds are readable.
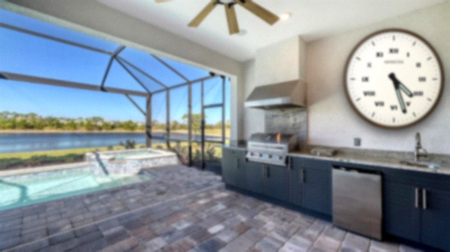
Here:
4,27
